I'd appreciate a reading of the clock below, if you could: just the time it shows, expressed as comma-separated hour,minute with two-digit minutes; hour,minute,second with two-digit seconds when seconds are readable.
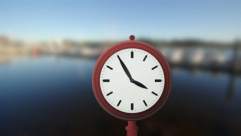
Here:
3,55
